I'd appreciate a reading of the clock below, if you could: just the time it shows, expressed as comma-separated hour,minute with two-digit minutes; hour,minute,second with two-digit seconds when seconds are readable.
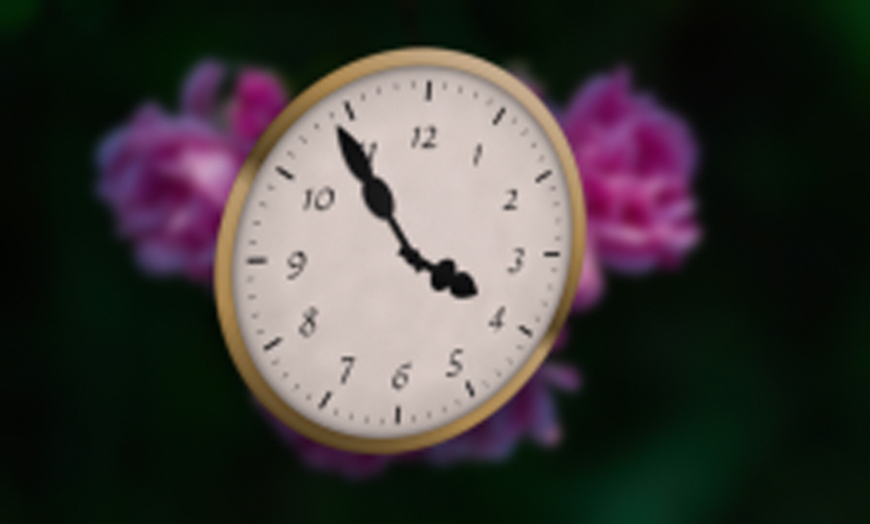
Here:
3,54
